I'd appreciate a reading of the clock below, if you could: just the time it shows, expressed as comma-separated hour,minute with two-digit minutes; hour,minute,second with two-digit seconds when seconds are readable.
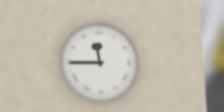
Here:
11,45
